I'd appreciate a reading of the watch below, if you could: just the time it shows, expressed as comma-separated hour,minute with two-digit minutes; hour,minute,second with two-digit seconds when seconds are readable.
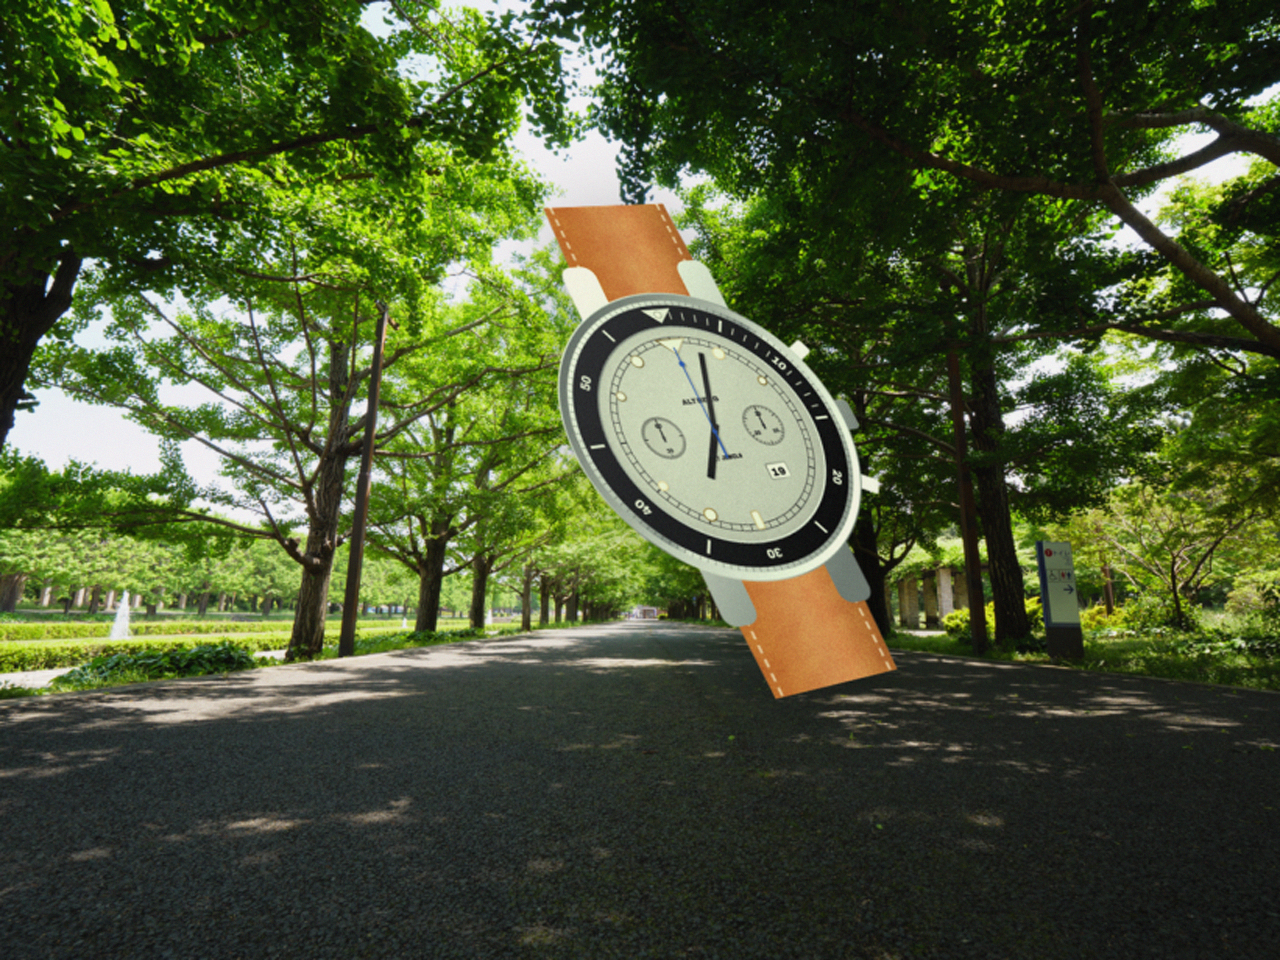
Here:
7,03
